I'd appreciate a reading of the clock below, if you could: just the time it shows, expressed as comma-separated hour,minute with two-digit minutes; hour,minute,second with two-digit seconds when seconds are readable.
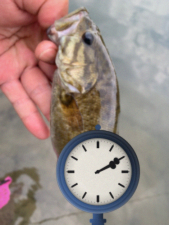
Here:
2,10
